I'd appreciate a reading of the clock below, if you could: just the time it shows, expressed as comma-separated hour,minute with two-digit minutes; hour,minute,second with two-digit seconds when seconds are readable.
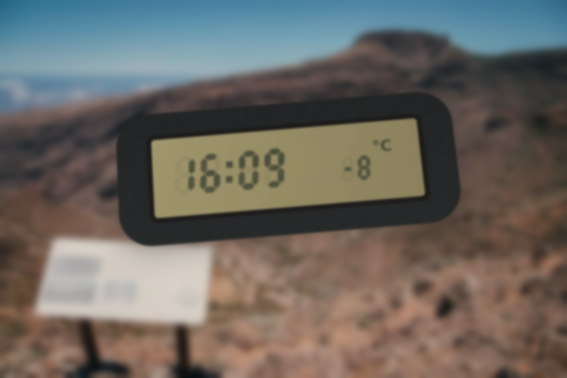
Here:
16,09
